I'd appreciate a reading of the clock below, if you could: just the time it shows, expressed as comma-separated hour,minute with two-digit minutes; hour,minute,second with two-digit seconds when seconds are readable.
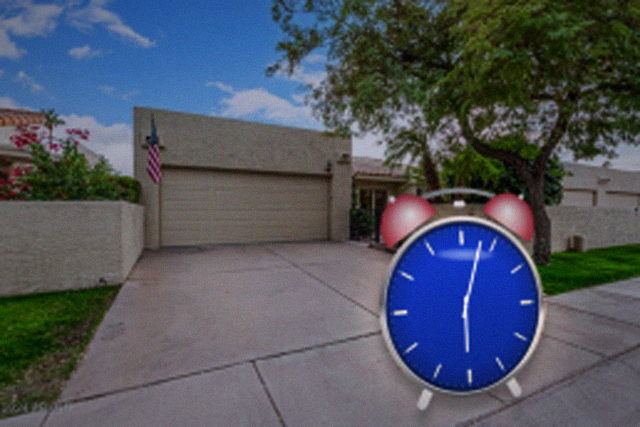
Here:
6,03
